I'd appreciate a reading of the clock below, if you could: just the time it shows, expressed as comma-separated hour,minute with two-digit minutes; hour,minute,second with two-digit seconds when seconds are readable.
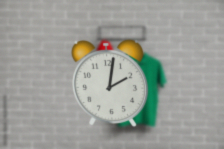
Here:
2,02
